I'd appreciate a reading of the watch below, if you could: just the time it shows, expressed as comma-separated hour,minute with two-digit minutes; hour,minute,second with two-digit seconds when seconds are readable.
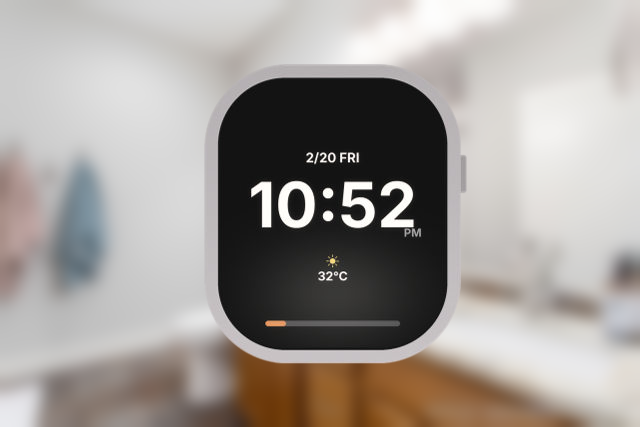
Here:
10,52
